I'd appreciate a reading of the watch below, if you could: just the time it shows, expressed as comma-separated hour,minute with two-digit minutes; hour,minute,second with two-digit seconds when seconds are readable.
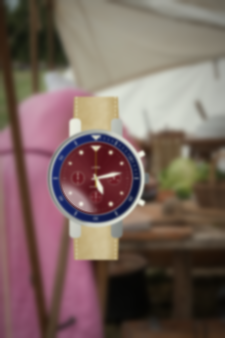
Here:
5,13
